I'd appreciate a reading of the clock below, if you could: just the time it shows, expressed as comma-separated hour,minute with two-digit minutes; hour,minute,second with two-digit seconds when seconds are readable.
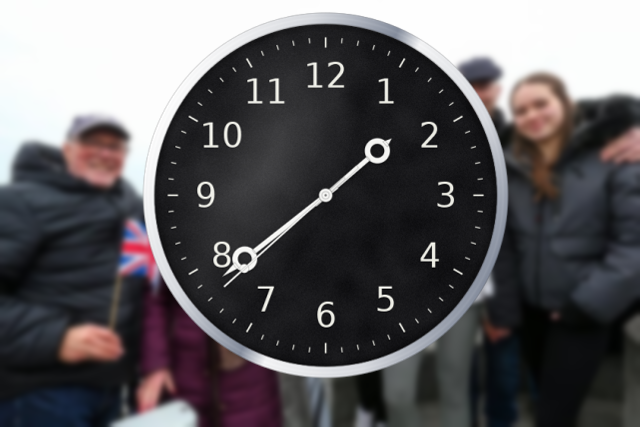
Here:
1,38,38
